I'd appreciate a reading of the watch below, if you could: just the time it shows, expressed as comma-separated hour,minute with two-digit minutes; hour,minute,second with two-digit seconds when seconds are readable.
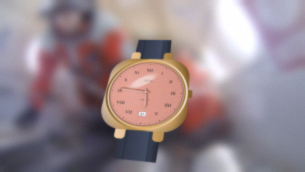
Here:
5,46
